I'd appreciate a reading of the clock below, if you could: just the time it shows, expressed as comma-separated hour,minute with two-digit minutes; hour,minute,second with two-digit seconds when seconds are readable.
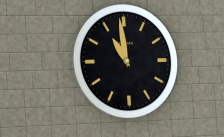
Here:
10,59
